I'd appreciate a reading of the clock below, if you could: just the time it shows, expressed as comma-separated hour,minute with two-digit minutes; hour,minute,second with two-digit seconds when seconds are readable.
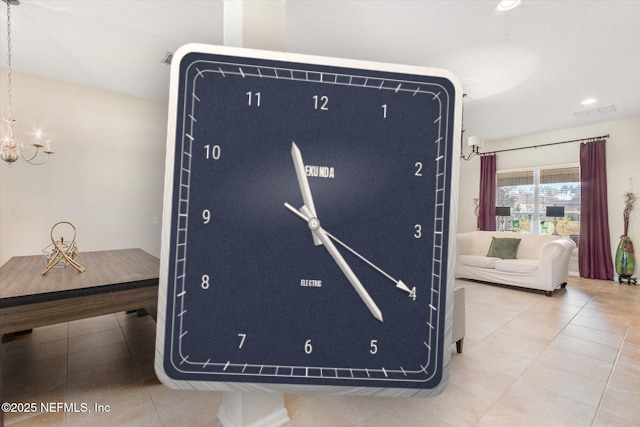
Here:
11,23,20
